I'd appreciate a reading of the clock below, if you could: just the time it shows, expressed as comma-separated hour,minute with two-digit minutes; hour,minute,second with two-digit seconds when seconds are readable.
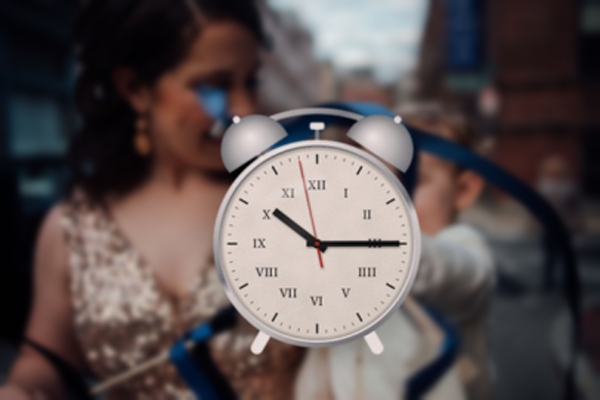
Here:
10,14,58
